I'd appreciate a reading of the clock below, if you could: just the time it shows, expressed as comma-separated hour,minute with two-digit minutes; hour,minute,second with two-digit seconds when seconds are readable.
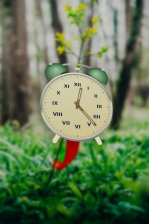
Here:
12,23
